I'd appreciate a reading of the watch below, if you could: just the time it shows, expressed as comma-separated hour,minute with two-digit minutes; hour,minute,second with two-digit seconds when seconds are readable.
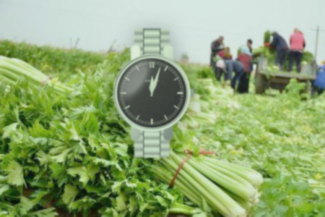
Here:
12,03
